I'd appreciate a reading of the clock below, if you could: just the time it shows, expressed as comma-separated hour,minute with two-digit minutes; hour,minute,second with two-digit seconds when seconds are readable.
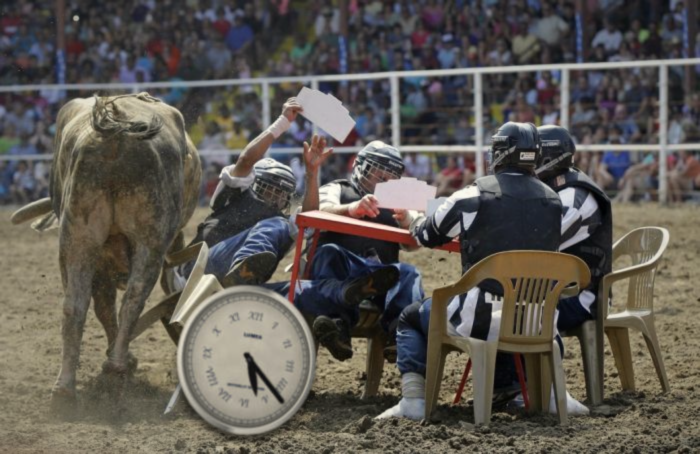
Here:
5,22
